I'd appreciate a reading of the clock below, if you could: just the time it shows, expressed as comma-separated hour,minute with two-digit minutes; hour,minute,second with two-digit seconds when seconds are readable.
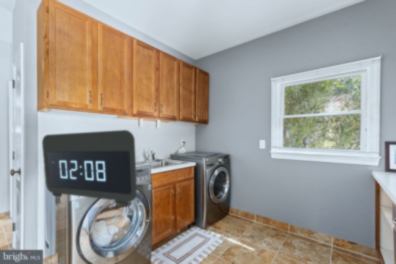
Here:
2,08
